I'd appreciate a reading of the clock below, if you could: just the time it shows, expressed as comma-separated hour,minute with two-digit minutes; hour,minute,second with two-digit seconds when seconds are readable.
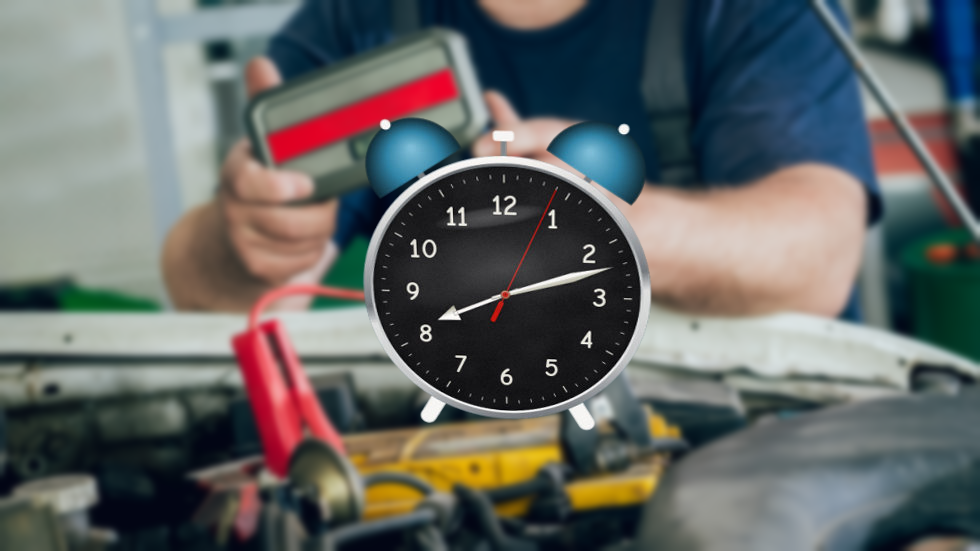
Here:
8,12,04
